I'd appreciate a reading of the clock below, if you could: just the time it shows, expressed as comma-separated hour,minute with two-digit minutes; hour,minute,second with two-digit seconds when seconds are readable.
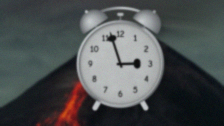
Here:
2,57
